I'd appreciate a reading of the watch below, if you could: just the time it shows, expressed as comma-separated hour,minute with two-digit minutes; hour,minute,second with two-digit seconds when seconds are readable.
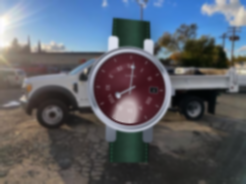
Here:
8,01
